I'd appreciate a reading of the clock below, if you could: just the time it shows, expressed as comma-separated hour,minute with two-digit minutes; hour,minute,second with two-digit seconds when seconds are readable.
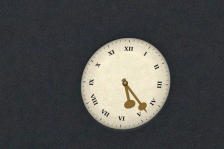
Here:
5,23
